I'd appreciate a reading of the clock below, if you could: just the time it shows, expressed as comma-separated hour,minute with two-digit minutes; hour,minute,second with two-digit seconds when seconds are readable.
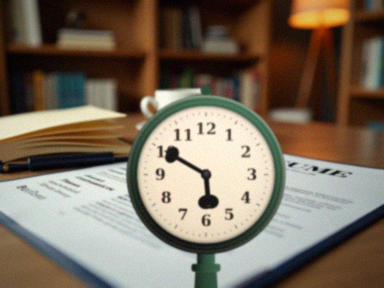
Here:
5,50
